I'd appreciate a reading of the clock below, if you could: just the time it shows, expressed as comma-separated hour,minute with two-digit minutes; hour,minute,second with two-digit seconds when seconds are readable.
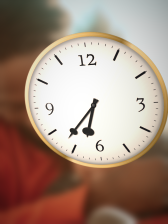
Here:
6,37
